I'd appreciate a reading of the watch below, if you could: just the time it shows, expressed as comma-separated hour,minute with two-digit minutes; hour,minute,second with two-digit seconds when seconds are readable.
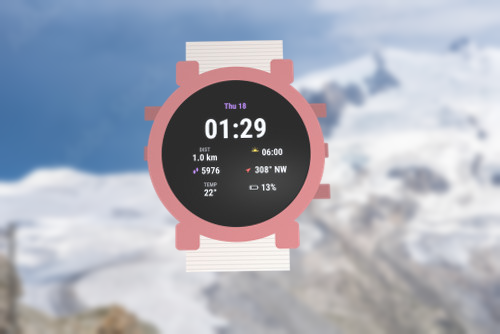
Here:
1,29
